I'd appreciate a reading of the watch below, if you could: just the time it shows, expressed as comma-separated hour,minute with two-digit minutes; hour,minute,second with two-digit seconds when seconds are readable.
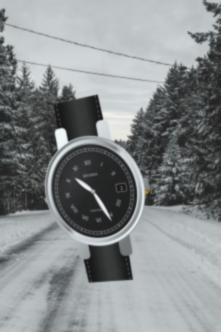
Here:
10,26
